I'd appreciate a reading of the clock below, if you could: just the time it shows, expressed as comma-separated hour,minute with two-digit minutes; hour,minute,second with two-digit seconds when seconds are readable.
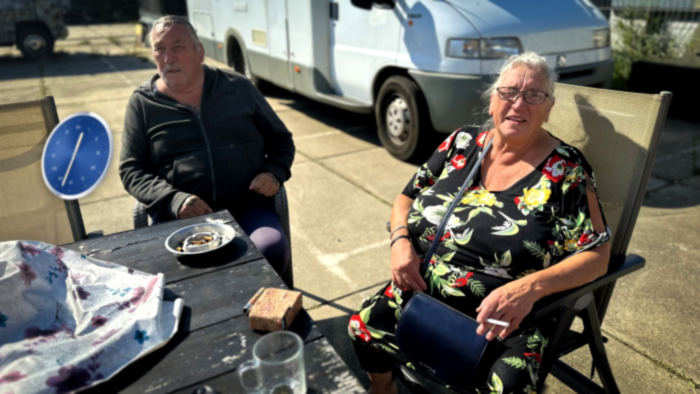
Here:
12,33
